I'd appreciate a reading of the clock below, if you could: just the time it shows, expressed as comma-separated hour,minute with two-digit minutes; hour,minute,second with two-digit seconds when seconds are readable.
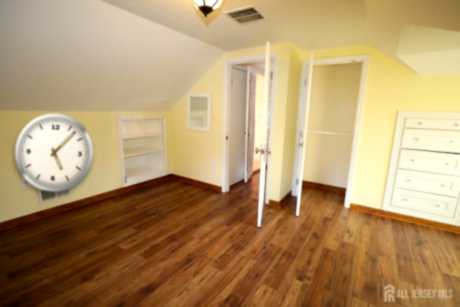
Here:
5,07
